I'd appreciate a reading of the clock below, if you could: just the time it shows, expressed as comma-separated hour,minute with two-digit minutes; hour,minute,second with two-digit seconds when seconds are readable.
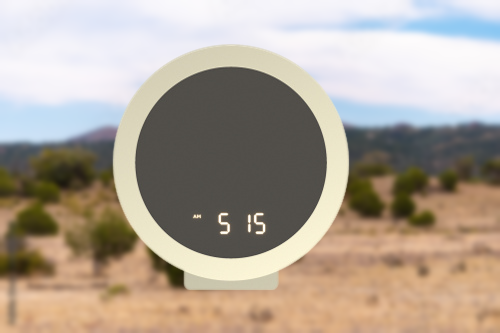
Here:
5,15
